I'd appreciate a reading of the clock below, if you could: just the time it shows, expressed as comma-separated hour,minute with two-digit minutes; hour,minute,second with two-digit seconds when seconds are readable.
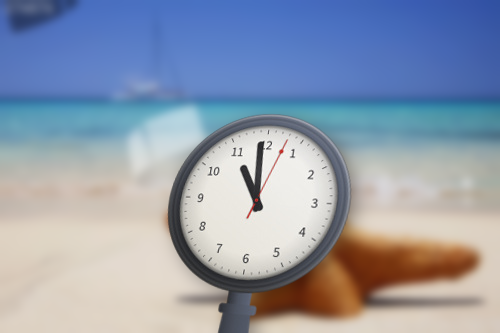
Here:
10,59,03
